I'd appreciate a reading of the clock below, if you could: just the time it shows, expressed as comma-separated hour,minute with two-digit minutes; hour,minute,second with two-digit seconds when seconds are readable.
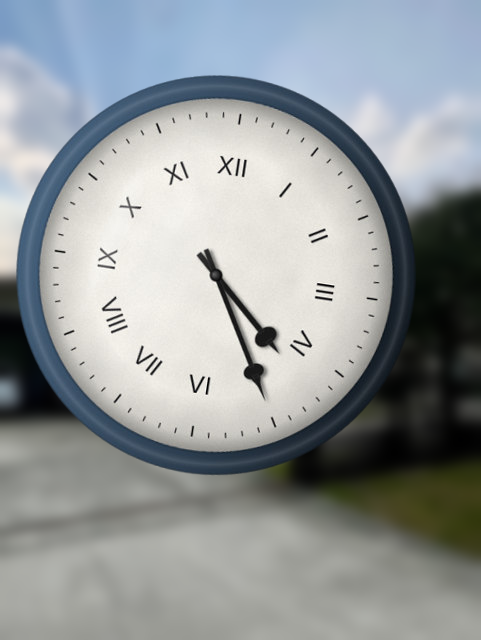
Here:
4,25
